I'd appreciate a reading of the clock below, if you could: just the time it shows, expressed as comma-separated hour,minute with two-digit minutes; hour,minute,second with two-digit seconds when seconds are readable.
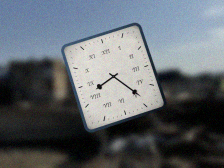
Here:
8,24
